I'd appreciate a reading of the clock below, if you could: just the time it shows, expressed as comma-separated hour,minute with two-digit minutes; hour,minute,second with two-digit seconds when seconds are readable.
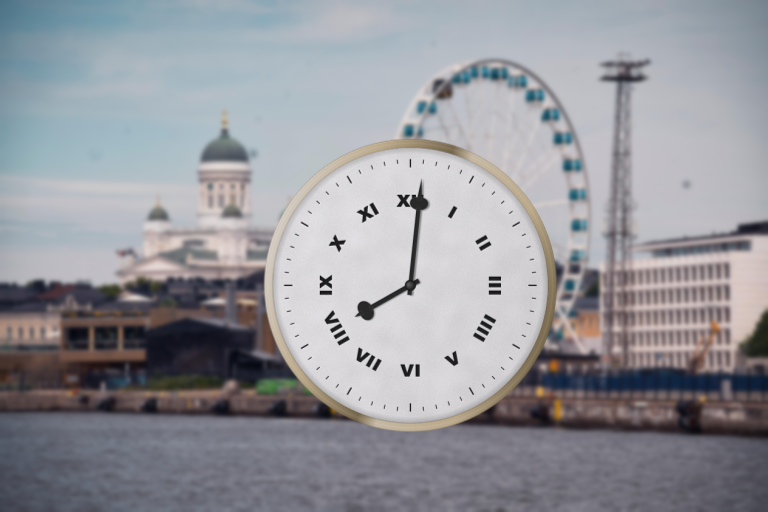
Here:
8,01
